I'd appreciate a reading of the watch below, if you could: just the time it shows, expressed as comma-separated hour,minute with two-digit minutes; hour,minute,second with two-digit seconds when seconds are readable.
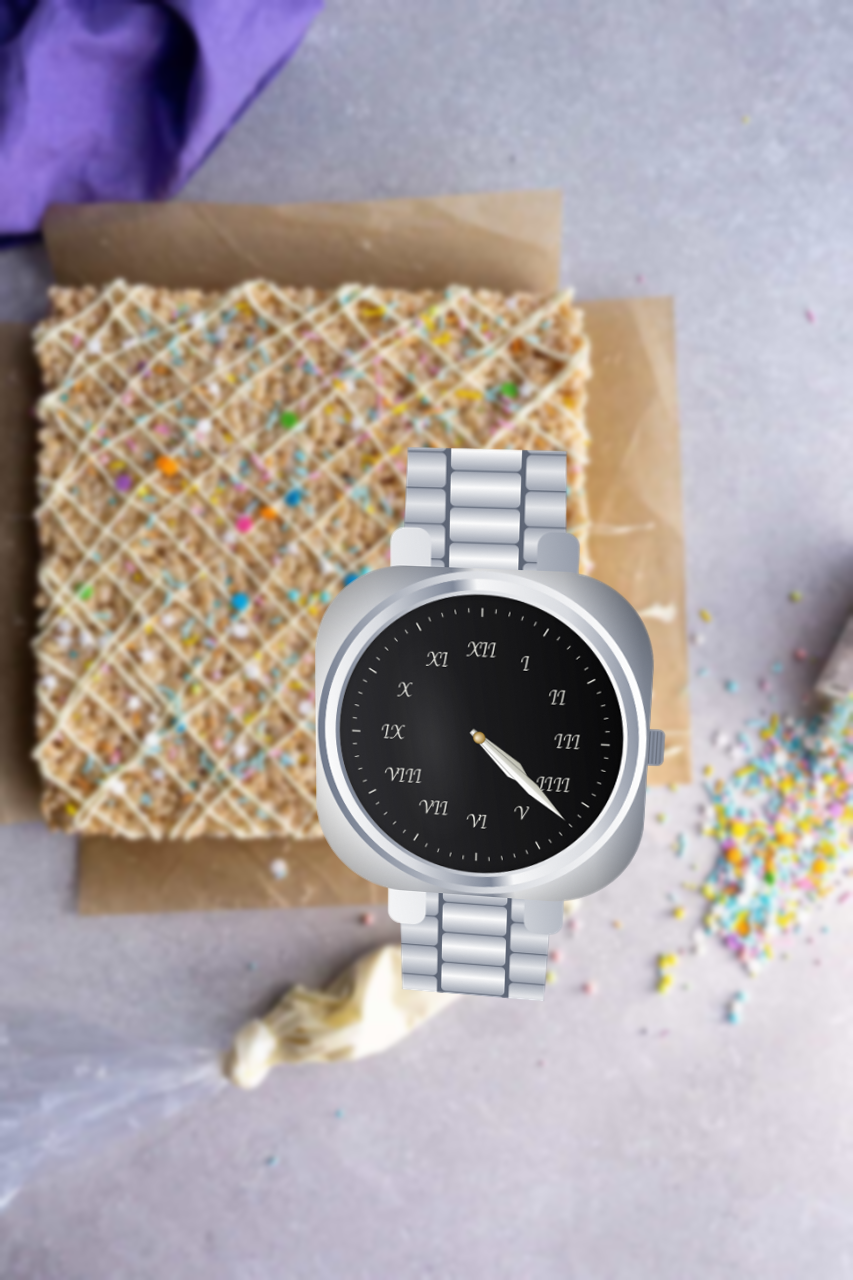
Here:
4,22
